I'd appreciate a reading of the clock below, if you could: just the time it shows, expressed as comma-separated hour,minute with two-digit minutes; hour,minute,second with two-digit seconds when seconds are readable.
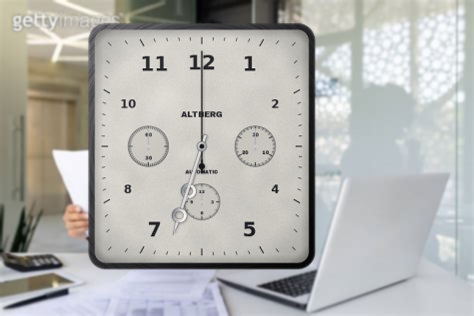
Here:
6,33
